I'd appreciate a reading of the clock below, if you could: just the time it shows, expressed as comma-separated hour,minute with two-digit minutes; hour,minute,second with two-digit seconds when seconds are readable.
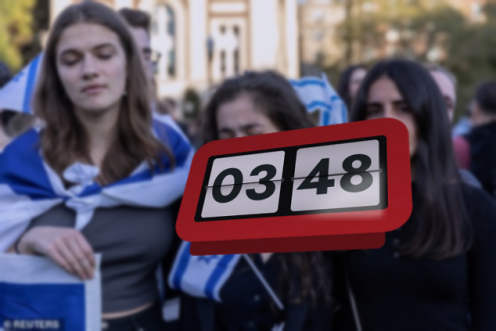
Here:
3,48
